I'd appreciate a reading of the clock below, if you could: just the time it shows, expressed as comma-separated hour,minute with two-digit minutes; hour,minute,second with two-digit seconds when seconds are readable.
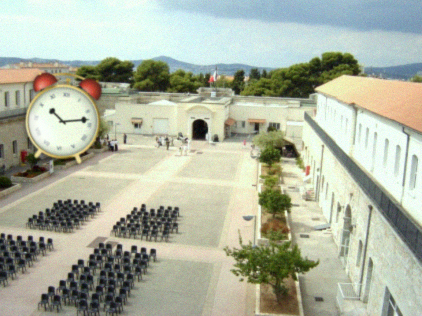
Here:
10,13
